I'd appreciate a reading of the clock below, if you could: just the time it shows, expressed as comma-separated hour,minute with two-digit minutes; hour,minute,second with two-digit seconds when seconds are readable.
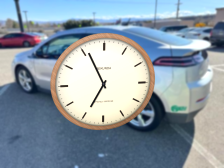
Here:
6,56
